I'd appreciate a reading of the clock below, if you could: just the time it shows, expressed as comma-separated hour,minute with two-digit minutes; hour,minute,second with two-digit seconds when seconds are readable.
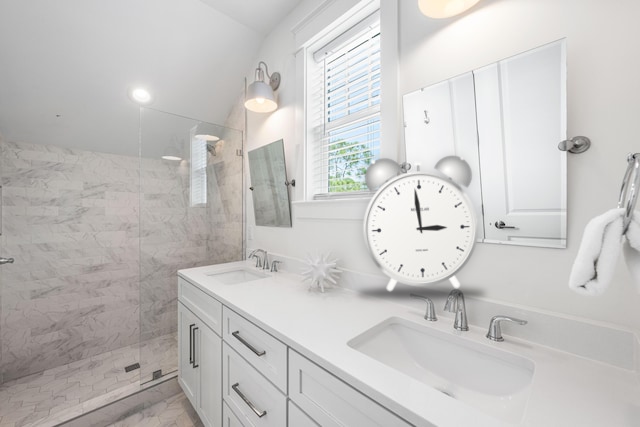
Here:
2,59
